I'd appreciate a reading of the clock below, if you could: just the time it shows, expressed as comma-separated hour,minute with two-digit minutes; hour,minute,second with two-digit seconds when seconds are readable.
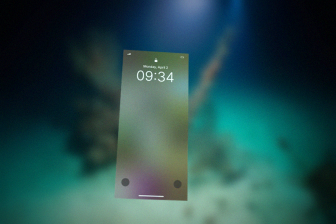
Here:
9,34
